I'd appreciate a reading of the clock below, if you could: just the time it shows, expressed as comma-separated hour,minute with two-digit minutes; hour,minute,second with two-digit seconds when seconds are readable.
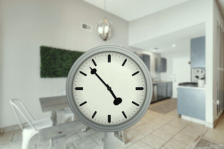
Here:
4,53
